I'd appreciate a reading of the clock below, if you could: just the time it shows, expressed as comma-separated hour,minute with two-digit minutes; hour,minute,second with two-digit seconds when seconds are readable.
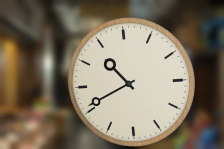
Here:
10,41
